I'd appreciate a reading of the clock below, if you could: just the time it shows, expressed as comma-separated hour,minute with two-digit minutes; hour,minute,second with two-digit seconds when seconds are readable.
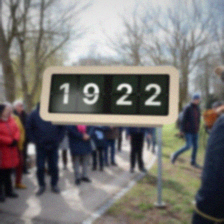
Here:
19,22
